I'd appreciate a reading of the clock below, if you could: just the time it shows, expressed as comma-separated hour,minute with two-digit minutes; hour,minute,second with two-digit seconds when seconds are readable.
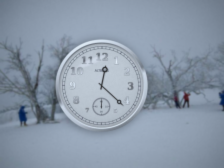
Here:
12,22
